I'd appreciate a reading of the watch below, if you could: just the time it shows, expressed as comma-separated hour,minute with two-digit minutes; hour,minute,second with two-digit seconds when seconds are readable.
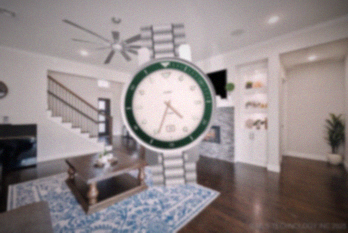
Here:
4,34
